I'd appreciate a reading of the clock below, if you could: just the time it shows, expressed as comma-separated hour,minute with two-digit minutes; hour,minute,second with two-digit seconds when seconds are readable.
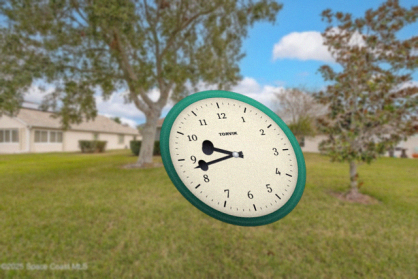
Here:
9,43
